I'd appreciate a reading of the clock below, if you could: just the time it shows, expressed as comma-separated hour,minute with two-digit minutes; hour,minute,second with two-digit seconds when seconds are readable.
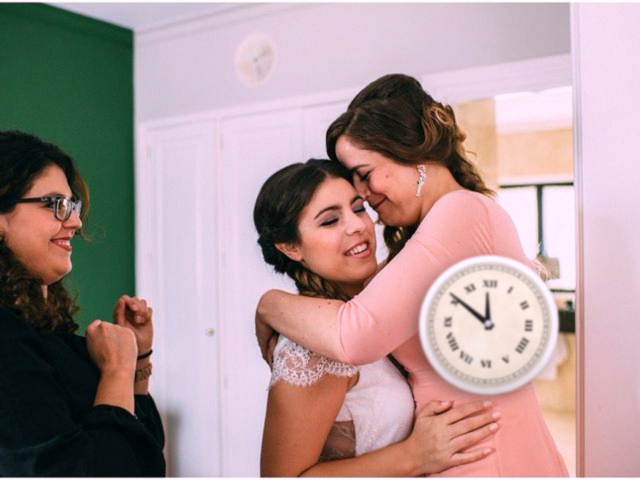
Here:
11,51
